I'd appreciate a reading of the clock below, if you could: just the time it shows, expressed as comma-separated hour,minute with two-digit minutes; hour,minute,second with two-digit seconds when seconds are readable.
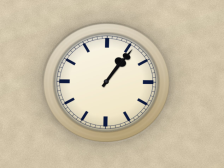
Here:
1,06
